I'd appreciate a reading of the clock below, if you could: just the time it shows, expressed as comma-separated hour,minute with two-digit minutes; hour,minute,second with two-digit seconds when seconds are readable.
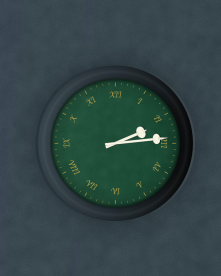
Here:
2,14
